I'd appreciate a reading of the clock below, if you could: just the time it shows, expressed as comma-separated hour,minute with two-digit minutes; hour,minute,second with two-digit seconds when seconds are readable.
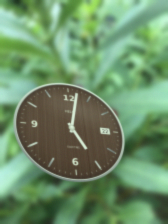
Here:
5,02
